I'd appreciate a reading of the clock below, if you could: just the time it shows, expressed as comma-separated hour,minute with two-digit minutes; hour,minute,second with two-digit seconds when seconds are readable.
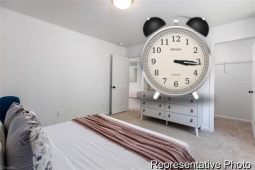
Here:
3,16
